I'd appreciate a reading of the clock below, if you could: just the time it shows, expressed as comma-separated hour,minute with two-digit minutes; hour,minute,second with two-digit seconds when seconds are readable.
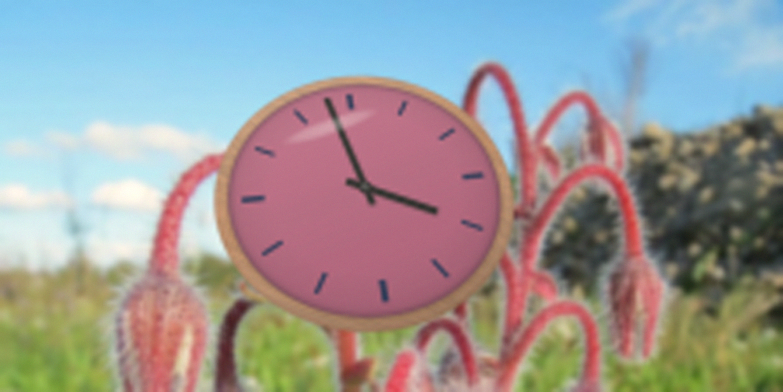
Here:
3,58
